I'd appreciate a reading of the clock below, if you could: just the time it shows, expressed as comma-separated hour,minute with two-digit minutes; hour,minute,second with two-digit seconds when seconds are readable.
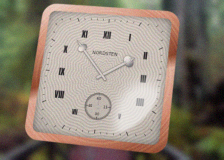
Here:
1,53
